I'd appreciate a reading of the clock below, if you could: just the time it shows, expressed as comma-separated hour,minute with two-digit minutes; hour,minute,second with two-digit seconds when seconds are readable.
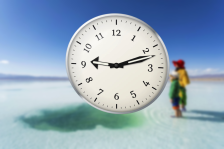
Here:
9,12
